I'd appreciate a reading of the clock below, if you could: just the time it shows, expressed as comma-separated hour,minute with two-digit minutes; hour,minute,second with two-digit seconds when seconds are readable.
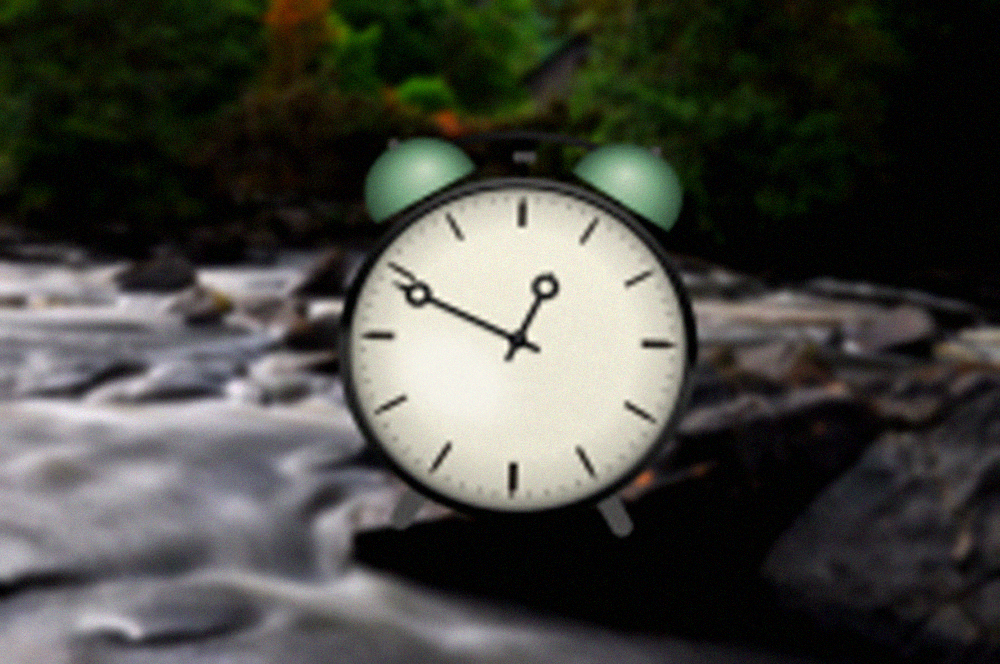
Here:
12,49
